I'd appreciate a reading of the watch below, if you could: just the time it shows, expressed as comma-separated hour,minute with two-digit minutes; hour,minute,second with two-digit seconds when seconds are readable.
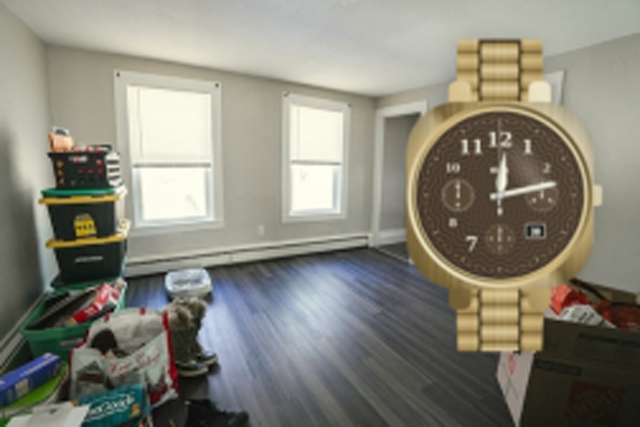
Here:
12,13
